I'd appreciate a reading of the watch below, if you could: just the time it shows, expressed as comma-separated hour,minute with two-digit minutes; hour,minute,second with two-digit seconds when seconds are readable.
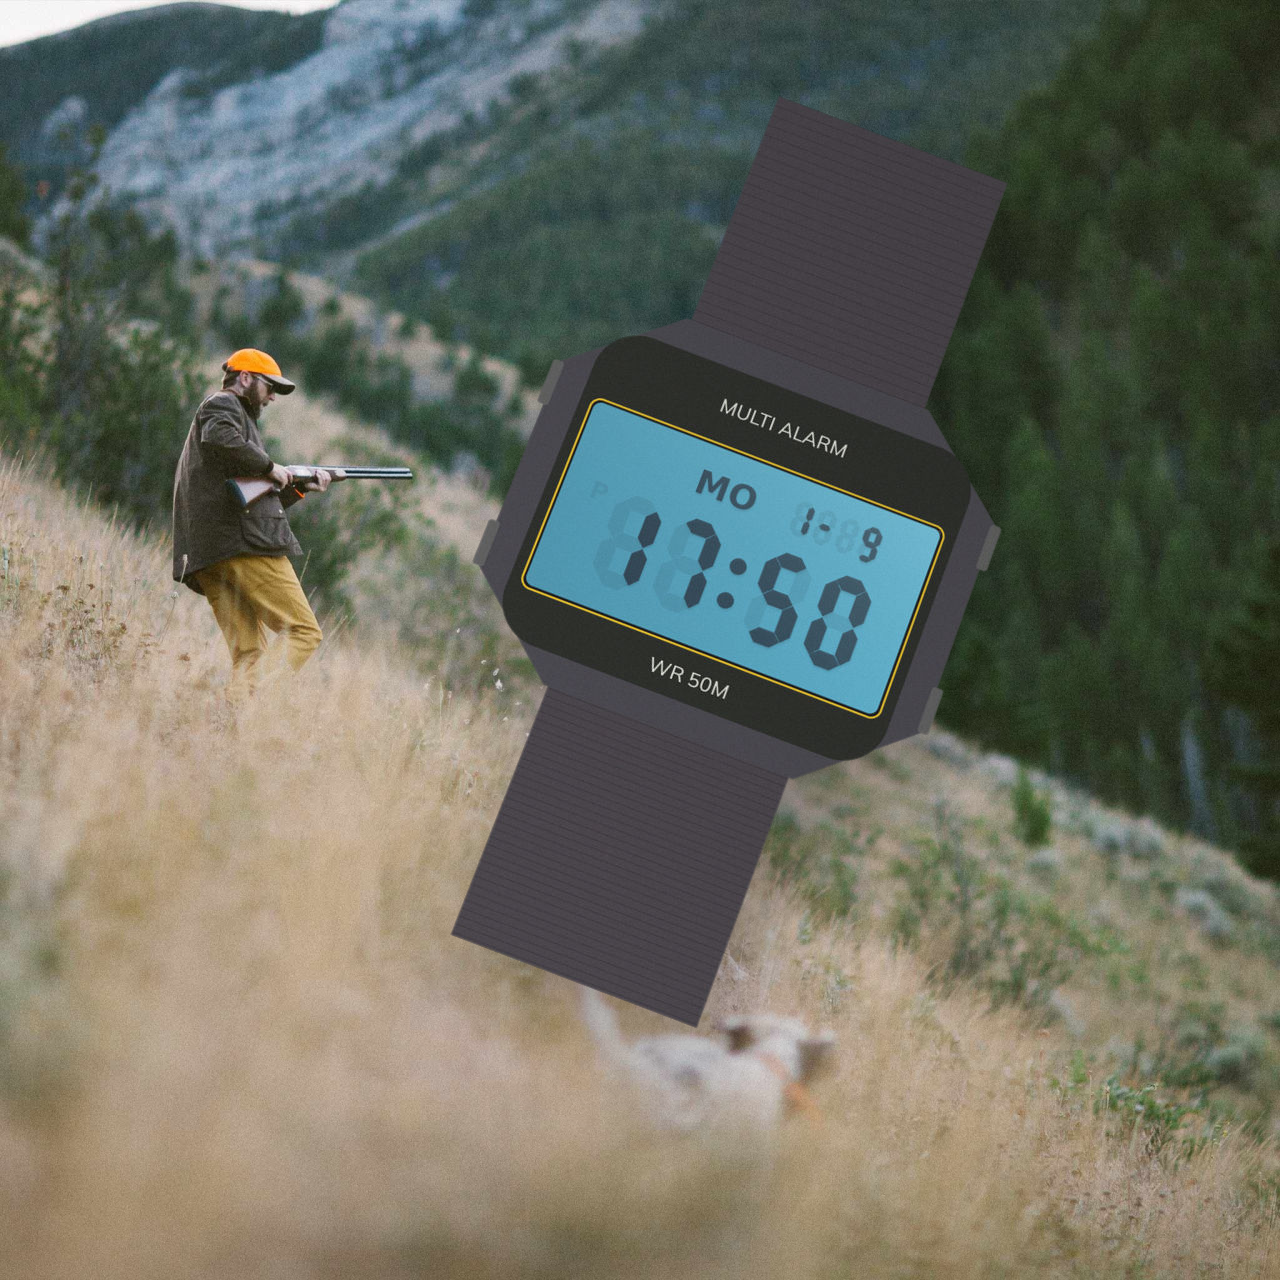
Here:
17,50
